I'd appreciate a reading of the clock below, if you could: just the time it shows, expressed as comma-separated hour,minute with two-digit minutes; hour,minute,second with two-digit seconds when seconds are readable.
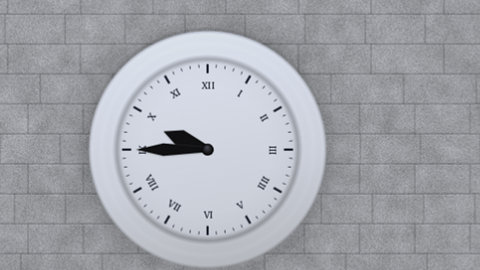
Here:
9,45
